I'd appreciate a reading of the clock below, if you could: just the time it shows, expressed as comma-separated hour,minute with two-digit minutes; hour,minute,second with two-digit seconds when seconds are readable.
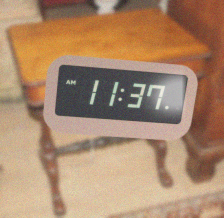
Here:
11,37
